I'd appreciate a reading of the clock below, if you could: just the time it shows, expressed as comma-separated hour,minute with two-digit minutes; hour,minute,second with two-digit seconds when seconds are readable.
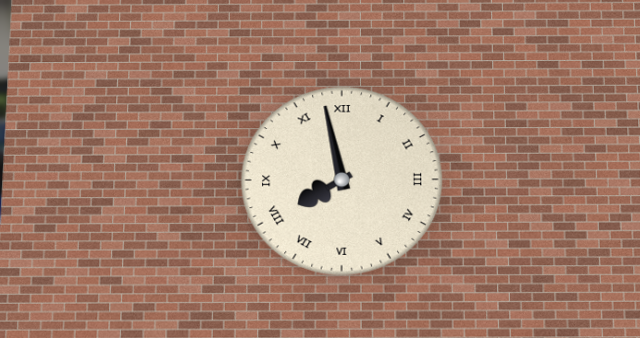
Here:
7,58
